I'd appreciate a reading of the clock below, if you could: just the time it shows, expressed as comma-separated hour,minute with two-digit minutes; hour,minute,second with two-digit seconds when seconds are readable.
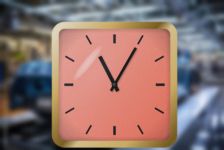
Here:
11,05
